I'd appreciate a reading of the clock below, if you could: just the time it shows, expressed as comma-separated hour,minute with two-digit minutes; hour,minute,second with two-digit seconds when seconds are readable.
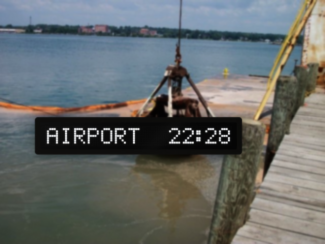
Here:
22,28
